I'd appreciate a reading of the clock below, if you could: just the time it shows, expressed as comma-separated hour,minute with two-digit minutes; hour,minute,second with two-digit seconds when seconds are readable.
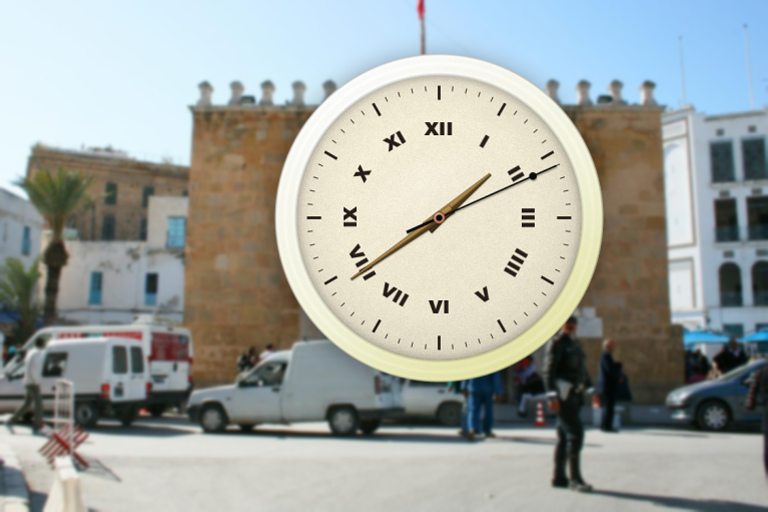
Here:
1,39,11
